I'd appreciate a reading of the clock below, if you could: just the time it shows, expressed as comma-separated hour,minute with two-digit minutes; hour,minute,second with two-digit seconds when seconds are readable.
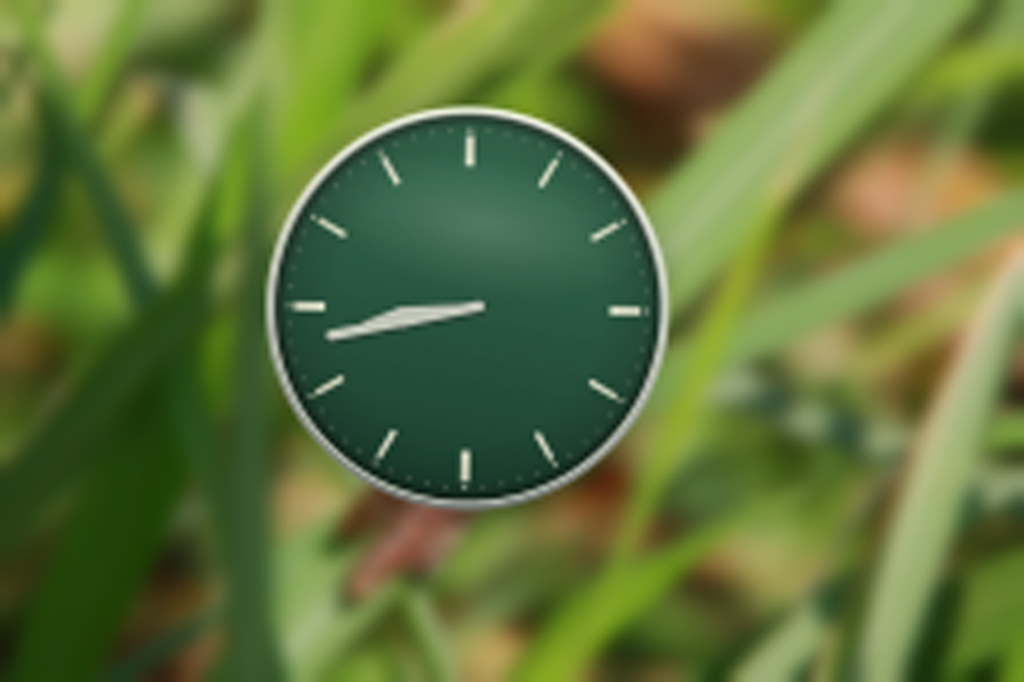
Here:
8,43
